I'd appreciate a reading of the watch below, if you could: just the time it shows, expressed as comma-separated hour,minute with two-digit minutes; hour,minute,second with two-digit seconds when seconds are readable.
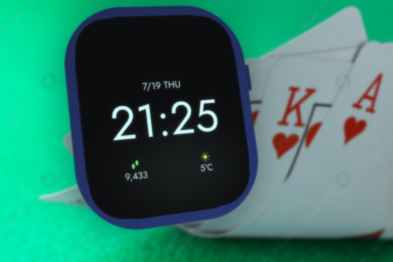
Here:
21,25
